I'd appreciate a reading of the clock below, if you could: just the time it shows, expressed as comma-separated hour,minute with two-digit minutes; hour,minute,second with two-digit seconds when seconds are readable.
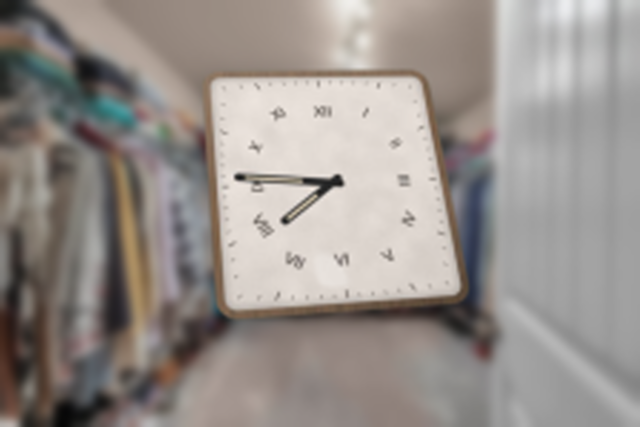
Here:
7,46
